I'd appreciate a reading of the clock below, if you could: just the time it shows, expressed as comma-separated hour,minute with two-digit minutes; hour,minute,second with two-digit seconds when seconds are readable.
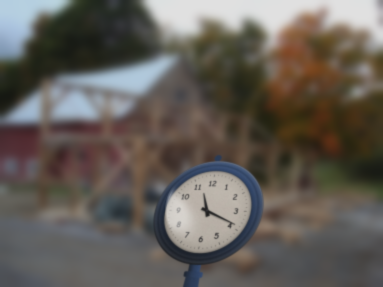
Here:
11,19
